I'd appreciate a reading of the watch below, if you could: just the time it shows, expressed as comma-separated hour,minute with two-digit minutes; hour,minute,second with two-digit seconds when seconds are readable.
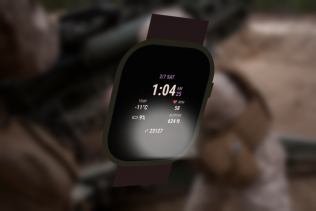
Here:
1,04
